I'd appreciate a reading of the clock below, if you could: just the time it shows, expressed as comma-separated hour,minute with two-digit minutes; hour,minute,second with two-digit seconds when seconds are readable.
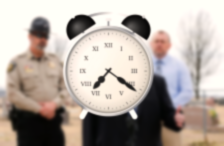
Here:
7,21
